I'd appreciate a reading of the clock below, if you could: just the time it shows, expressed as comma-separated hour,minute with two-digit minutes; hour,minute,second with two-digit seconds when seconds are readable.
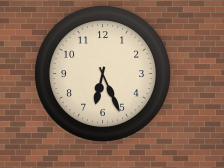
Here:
6,26
